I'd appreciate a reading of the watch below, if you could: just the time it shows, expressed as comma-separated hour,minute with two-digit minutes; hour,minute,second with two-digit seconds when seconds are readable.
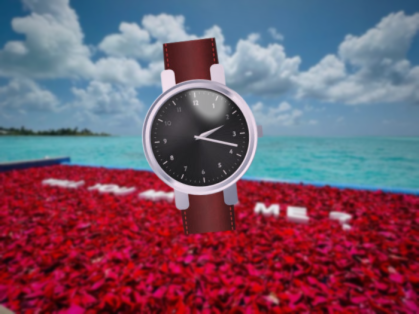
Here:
2,18
